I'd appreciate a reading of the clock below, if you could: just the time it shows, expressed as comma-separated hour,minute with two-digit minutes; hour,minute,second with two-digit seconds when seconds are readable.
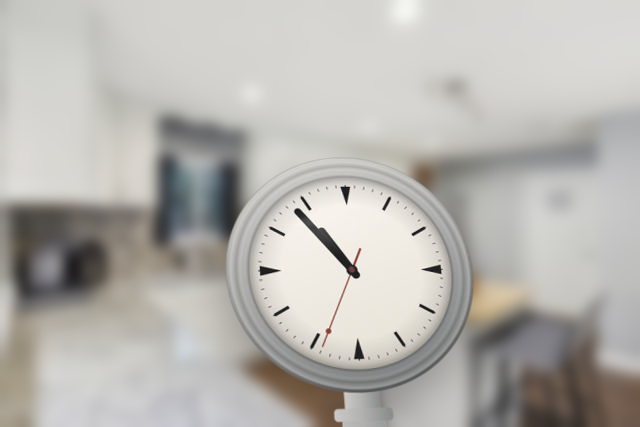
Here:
10,53,34
